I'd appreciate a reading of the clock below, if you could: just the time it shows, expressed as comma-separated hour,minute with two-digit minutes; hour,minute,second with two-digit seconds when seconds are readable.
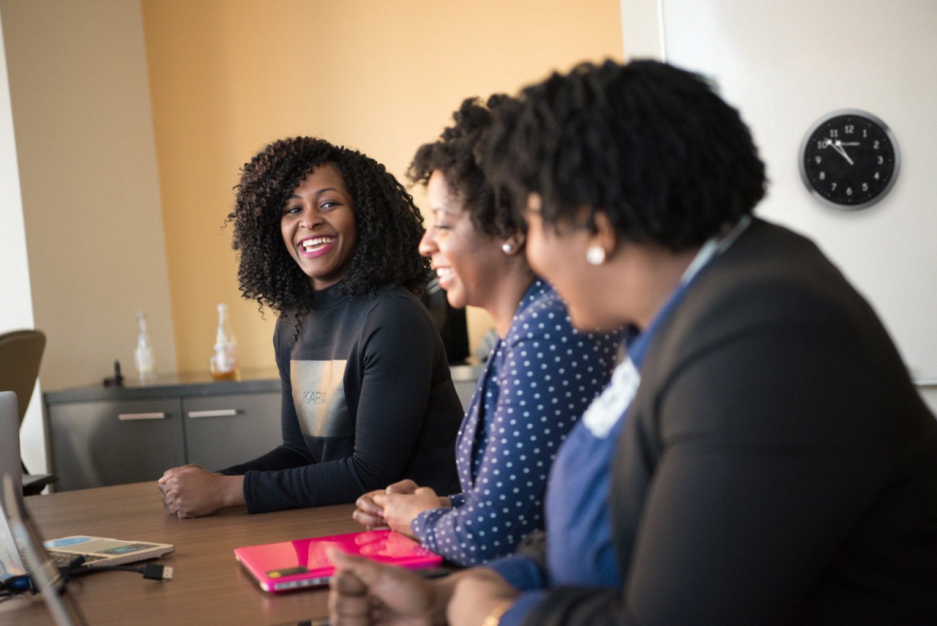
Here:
10,52
